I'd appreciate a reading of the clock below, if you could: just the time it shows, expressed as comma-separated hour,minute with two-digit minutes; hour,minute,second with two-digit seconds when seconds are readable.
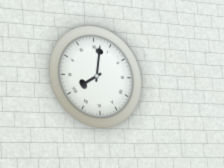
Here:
8,02
